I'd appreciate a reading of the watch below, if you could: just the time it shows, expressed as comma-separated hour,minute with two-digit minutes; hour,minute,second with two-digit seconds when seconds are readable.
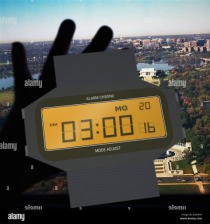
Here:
3,00,16
